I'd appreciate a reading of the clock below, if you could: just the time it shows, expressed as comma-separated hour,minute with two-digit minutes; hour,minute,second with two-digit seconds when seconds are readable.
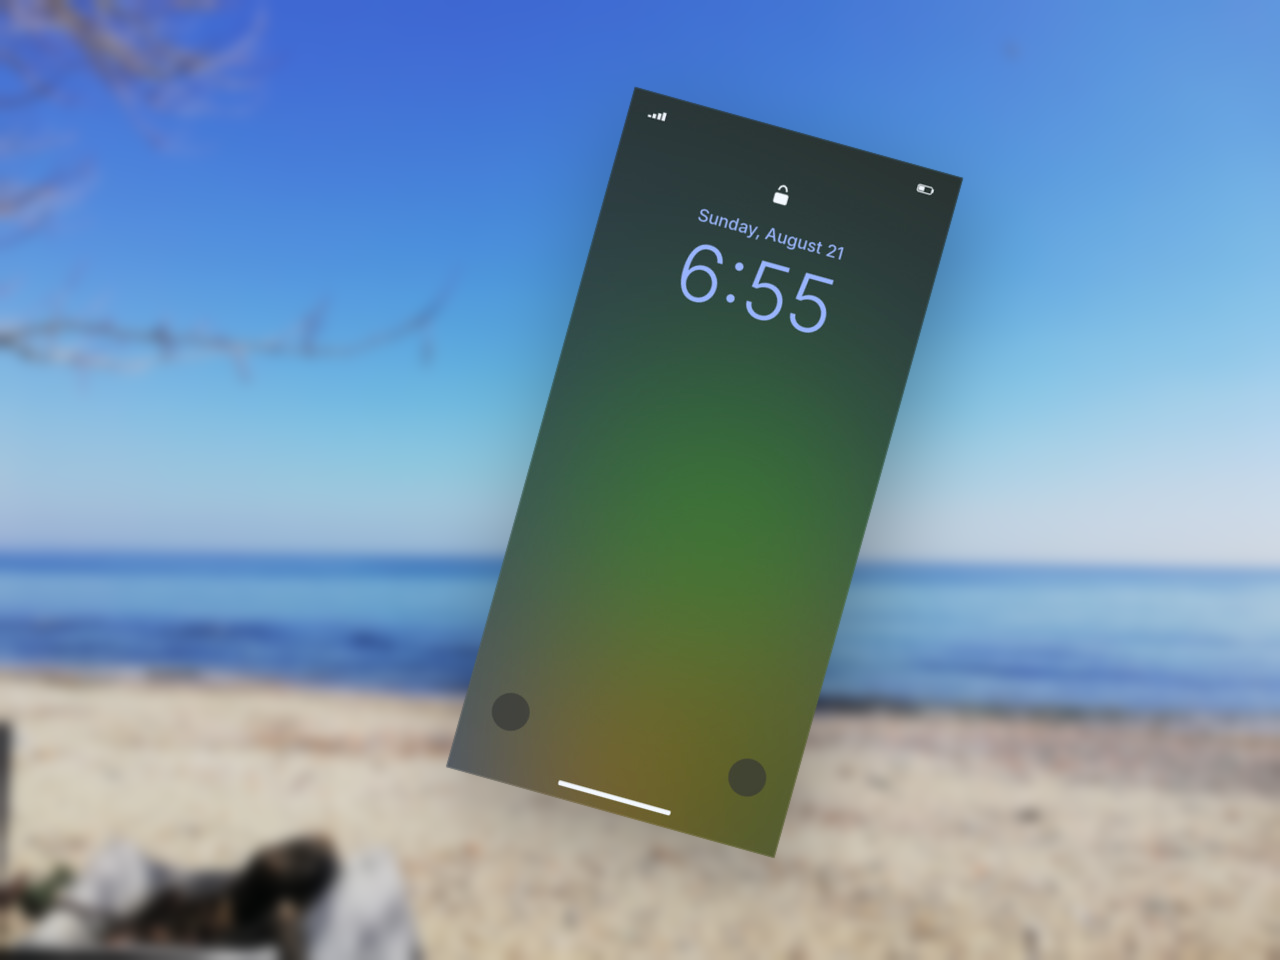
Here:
6,55
